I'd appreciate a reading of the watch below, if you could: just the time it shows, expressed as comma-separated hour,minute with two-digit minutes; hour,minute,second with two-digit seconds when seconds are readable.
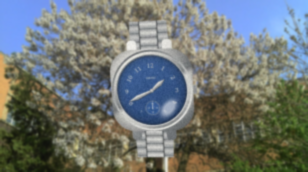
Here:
1,41
